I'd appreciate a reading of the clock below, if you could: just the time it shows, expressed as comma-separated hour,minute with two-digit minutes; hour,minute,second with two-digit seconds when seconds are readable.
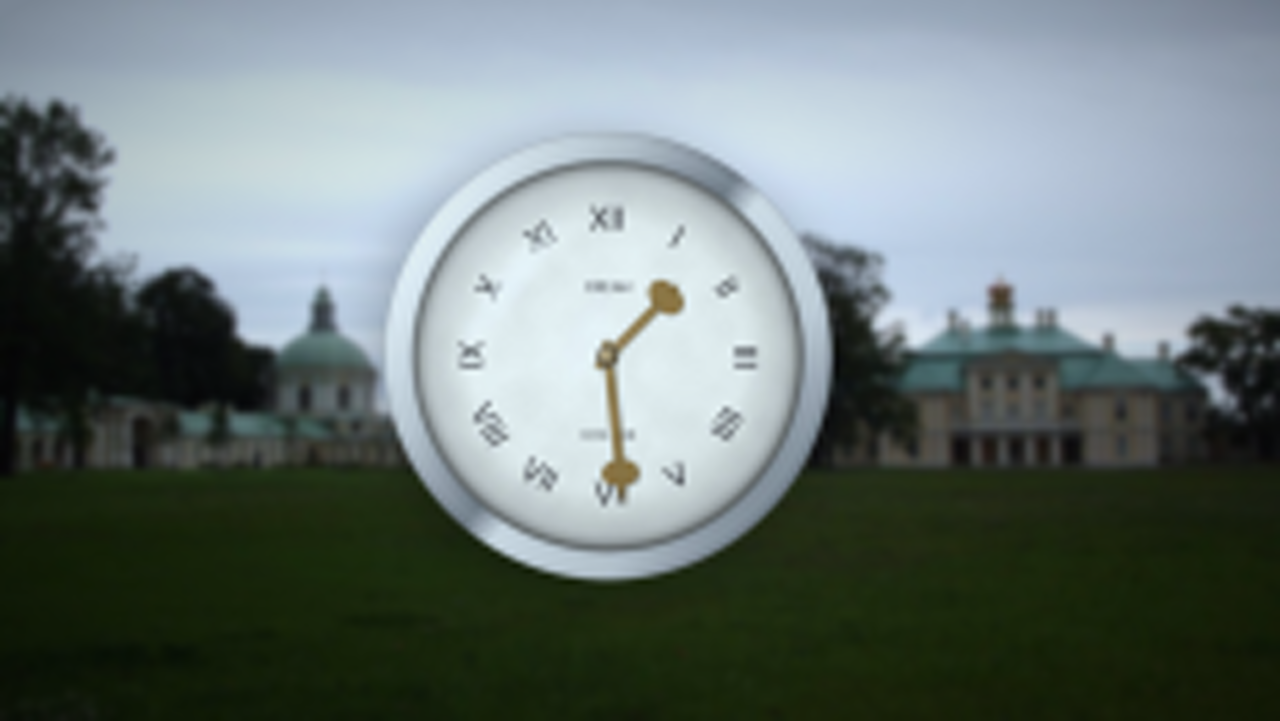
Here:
1,29
